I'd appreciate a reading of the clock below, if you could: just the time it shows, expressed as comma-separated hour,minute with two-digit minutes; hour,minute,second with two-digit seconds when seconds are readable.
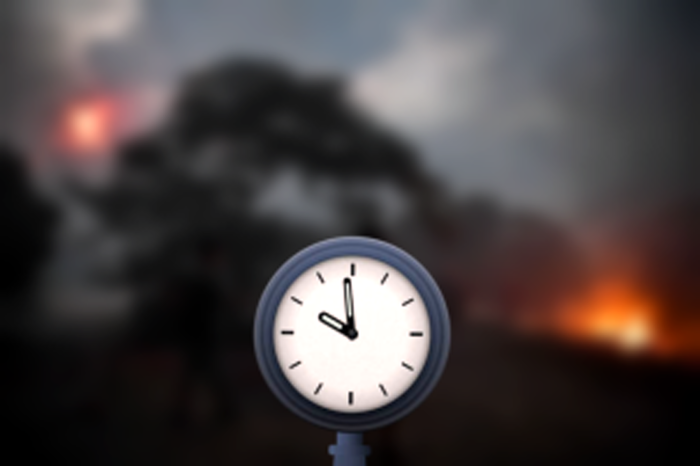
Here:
9,59
